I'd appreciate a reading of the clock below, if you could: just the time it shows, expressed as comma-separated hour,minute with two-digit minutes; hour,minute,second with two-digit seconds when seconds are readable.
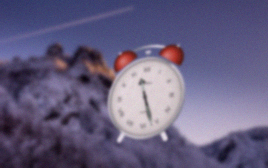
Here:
11,27
